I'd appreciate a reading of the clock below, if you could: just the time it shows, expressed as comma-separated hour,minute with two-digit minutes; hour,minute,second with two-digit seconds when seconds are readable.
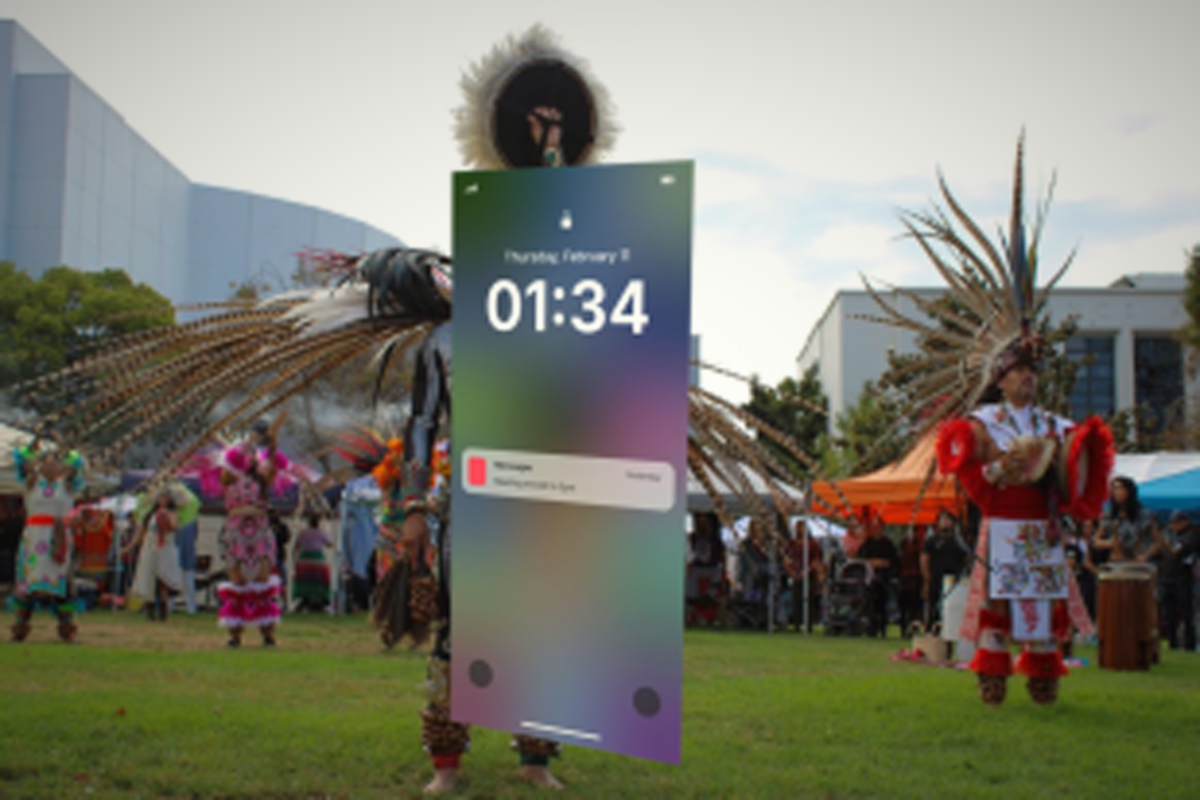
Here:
1,34
